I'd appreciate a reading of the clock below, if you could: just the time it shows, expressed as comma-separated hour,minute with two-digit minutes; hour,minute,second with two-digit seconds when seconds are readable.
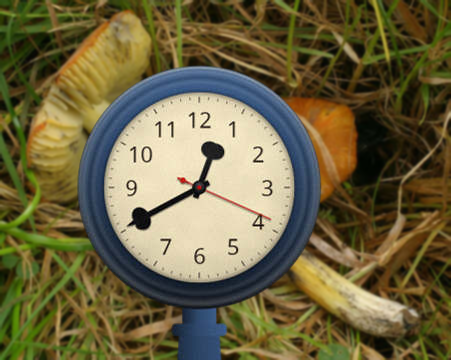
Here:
12,40,19
